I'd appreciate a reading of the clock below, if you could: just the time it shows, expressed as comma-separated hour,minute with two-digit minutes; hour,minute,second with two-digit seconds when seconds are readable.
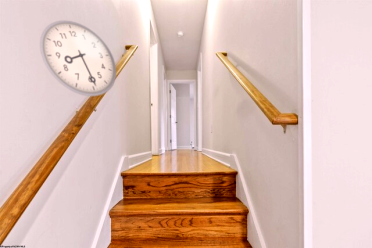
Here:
8,29
